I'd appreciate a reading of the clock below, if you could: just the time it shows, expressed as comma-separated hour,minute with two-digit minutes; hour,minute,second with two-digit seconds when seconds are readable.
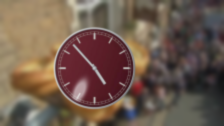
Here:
4,53
